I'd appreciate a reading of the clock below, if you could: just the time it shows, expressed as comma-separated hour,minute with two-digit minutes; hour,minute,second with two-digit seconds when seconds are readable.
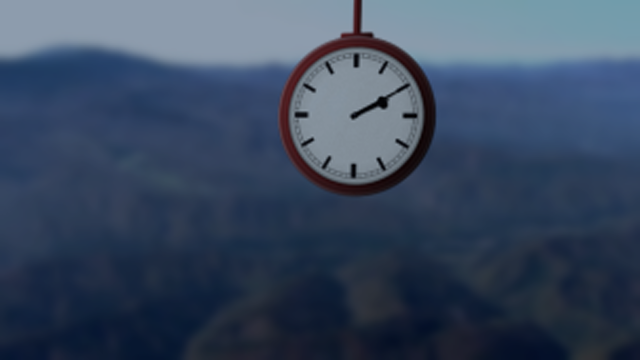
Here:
2,10
